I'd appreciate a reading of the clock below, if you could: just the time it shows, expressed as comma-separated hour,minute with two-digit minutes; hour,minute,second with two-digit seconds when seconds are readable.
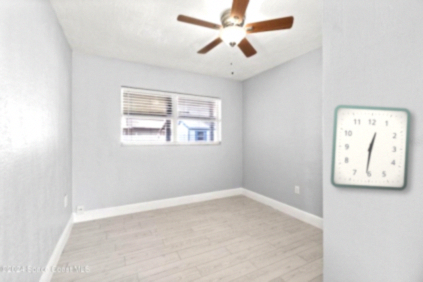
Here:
12,31
